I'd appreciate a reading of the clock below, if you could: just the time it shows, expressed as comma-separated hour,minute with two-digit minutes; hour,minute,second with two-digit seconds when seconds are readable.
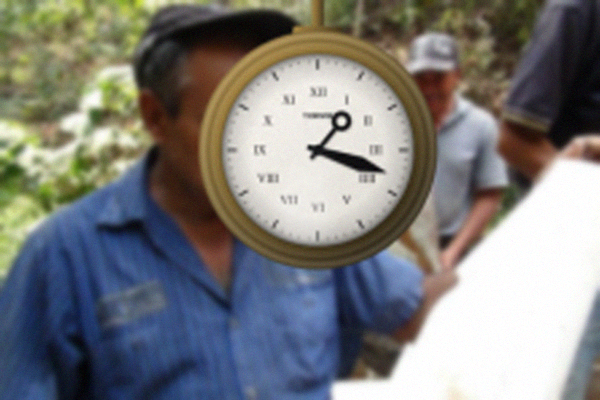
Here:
1,18
